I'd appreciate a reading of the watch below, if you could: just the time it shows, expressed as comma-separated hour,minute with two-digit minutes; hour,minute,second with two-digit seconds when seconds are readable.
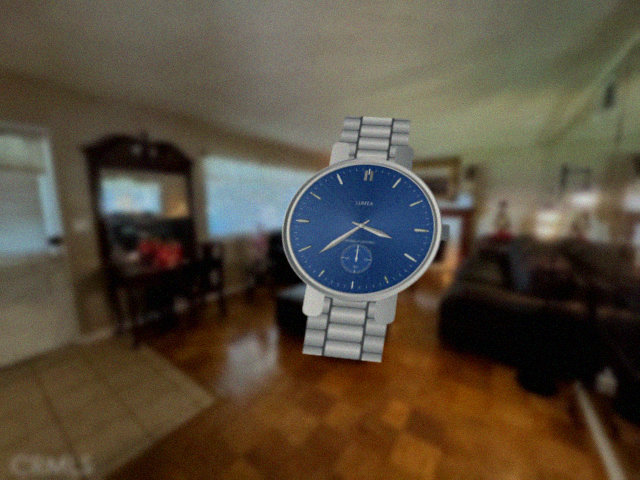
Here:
3,38
